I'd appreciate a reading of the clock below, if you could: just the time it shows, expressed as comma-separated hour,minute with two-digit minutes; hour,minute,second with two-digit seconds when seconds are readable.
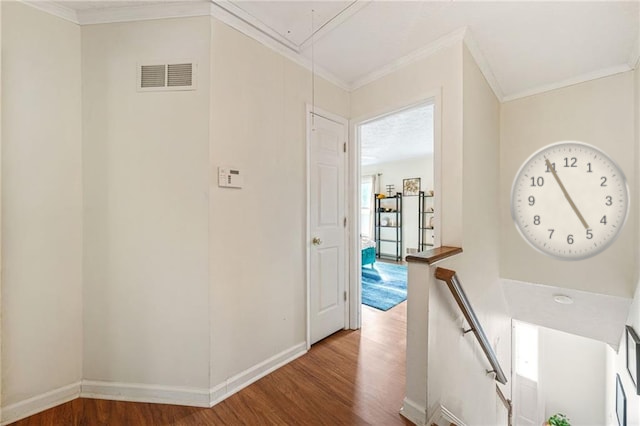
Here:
4,55
